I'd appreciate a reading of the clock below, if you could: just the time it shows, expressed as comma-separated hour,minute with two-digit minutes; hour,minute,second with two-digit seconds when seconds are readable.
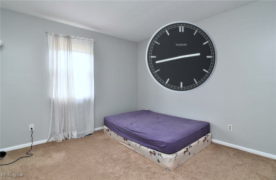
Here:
2,43
